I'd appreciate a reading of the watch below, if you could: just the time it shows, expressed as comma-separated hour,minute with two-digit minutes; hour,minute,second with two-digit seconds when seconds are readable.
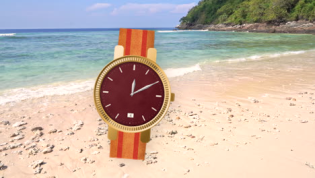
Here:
12,10
